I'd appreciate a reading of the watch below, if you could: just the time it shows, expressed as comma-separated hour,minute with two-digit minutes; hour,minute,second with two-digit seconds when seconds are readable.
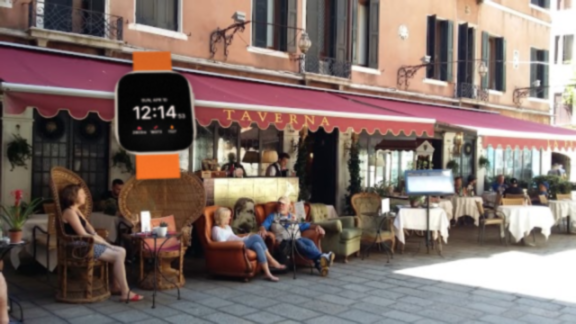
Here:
12,14
